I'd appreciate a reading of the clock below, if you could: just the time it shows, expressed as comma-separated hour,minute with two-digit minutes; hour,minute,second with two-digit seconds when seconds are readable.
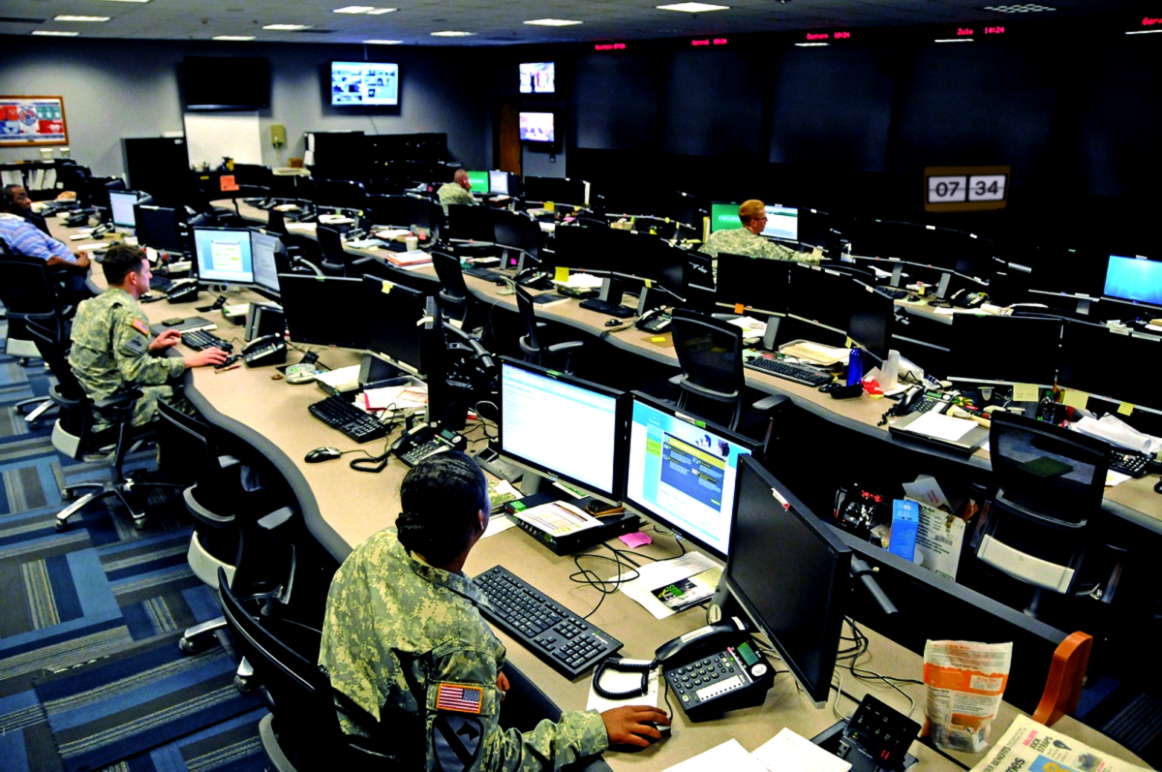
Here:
7,34
